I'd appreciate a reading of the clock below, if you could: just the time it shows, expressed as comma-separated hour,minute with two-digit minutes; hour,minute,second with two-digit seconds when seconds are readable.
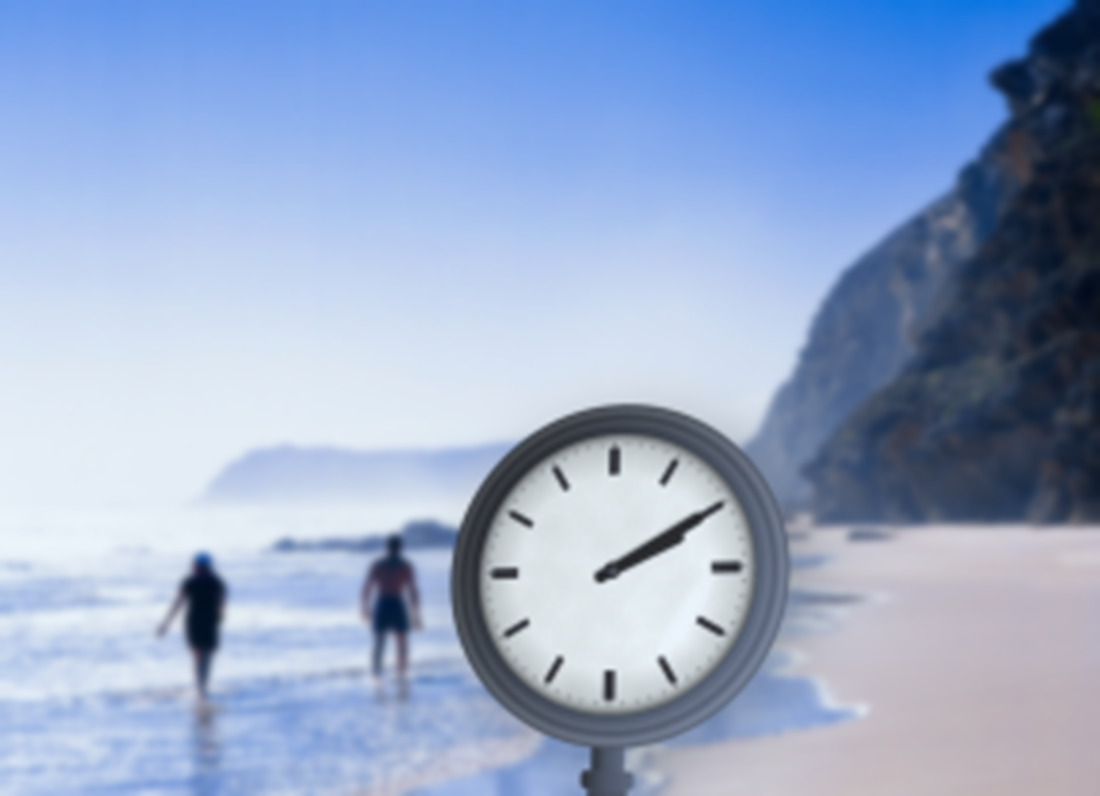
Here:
2,10
